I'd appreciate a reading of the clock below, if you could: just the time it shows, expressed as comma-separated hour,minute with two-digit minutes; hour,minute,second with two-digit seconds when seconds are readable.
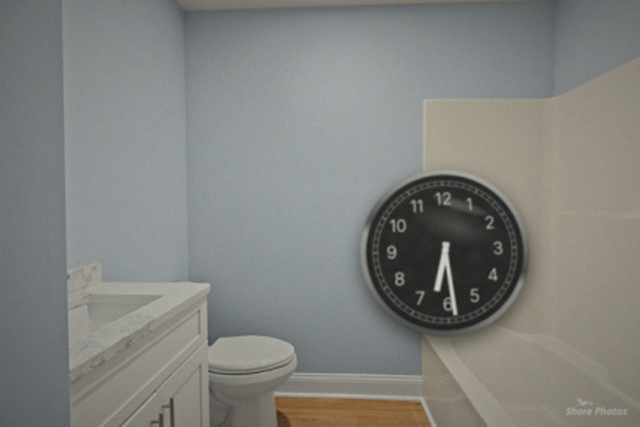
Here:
6,29
